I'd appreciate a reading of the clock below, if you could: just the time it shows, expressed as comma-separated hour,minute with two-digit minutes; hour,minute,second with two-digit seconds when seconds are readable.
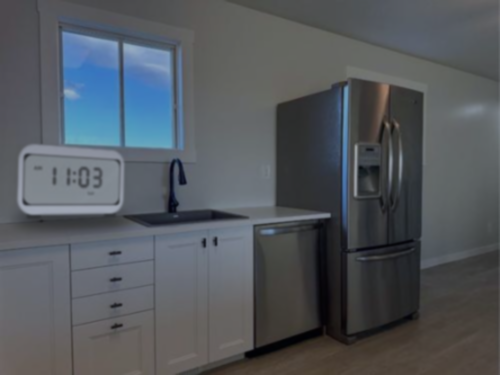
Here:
11,03
